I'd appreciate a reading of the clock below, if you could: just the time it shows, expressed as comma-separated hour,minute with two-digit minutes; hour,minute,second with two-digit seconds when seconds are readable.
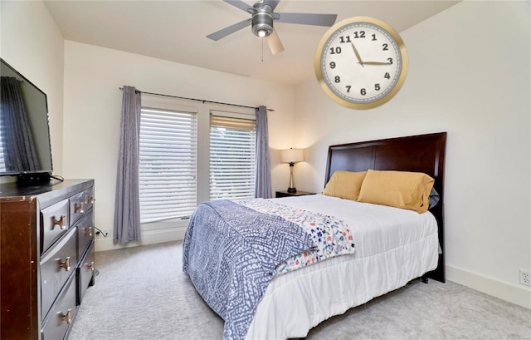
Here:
11,16
